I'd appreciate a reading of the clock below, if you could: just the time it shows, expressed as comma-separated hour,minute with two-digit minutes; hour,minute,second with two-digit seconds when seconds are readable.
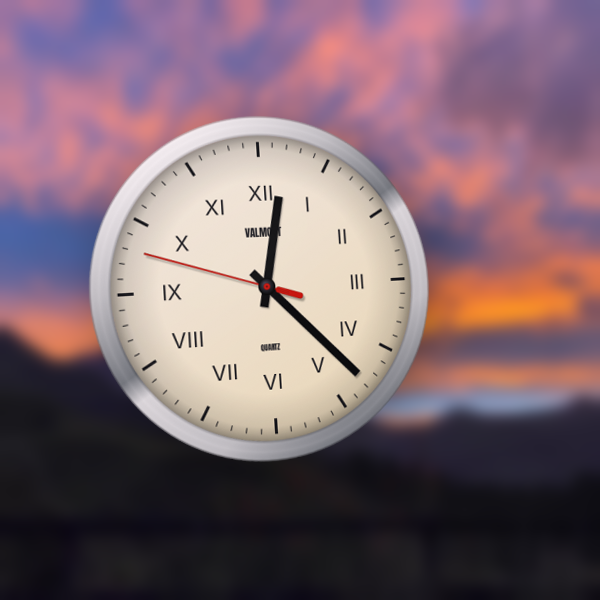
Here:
12,22,48
